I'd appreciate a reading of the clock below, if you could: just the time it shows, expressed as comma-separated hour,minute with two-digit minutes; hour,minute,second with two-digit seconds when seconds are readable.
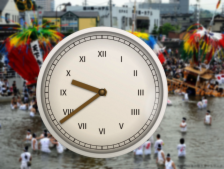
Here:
9,39
